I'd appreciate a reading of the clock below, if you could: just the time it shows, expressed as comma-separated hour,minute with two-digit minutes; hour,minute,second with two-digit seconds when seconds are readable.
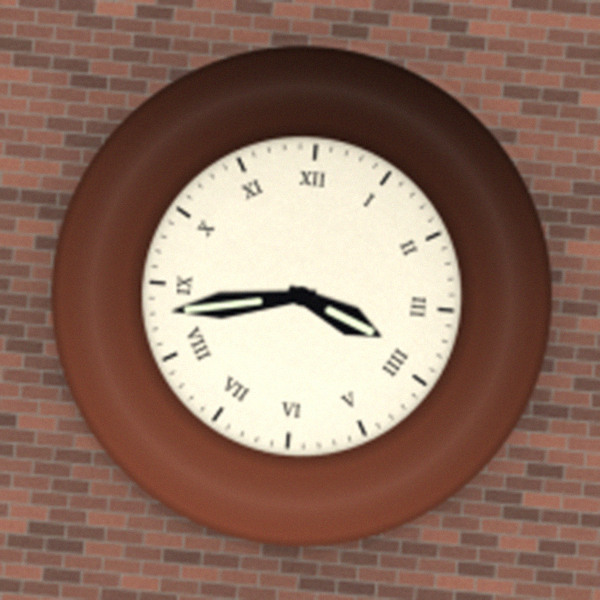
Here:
3,43
